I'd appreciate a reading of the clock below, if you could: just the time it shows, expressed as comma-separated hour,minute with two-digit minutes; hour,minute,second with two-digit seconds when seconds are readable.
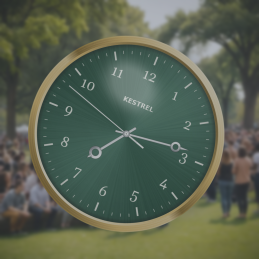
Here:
7,13,48
